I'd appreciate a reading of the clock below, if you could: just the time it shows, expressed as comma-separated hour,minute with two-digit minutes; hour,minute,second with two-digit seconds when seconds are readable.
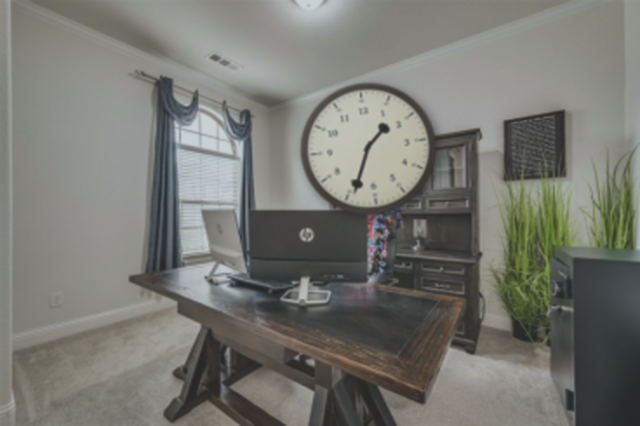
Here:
1,34
